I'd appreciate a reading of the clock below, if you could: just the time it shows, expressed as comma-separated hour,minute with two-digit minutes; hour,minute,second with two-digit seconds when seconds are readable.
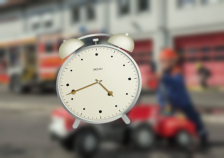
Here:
4,42
